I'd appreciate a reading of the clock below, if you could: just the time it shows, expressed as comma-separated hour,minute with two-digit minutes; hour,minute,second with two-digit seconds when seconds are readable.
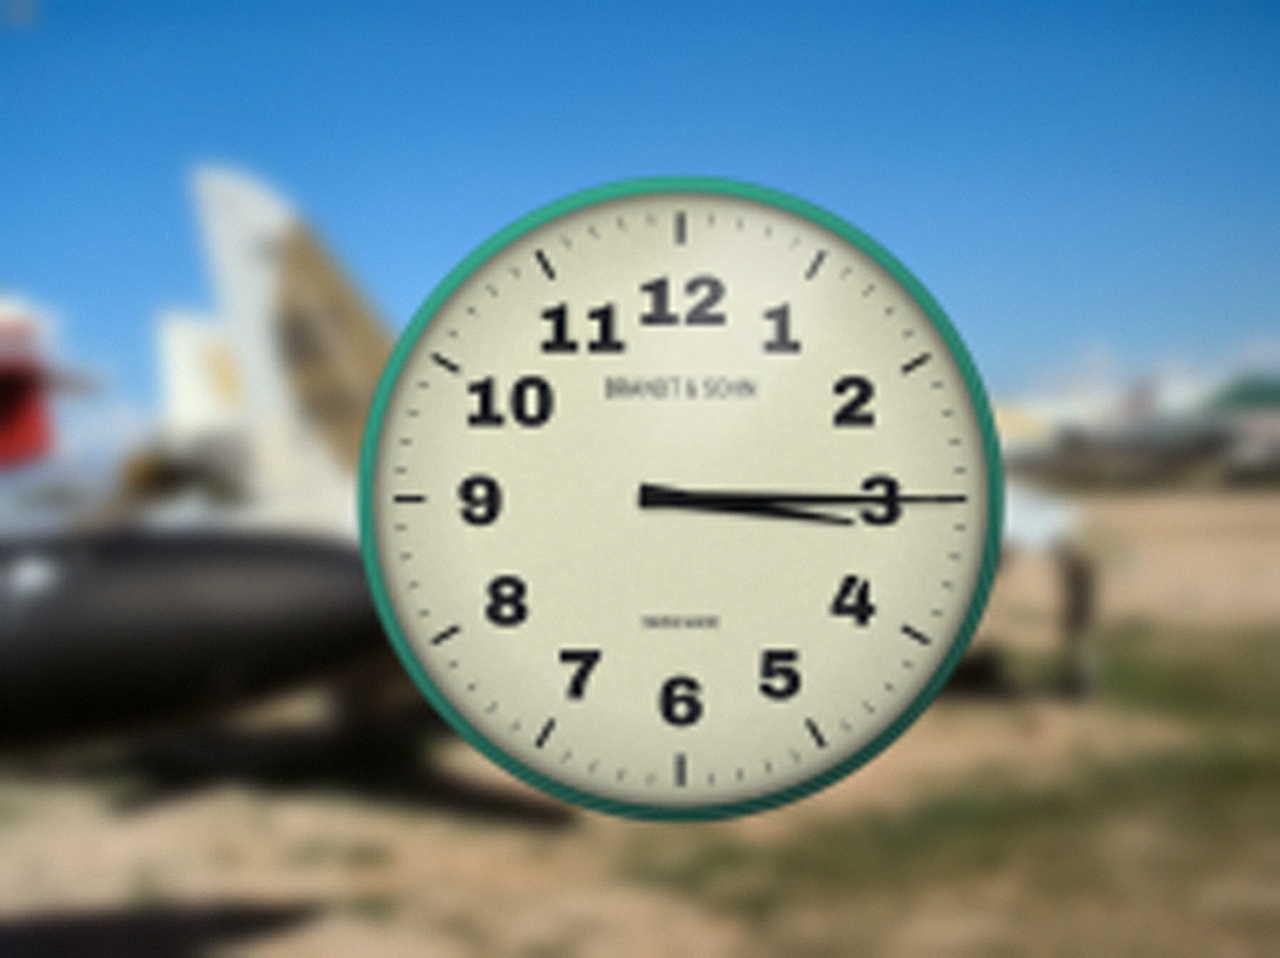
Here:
3,15
